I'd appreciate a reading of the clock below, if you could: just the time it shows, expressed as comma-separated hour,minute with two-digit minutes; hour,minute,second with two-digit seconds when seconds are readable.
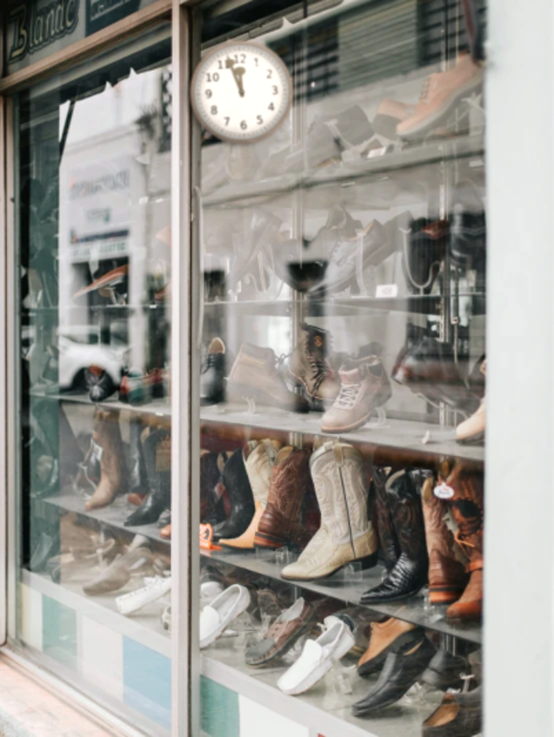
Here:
11,57
